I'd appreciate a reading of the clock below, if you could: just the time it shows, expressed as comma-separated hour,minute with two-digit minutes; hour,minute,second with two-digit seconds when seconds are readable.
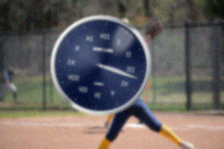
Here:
3,17
